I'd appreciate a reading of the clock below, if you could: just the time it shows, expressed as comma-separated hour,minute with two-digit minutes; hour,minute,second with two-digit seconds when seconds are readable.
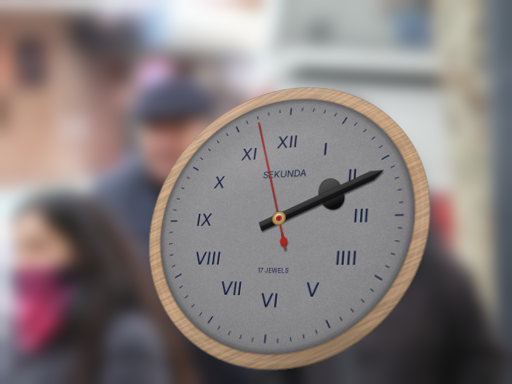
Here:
2,10,57
